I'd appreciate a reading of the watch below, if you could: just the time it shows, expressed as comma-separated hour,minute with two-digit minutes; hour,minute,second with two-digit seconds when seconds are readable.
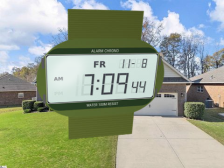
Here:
7,09,44
